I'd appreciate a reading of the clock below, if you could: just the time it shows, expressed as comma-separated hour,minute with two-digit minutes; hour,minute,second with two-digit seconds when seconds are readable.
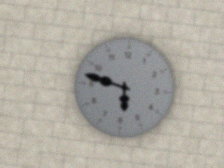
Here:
5,47
